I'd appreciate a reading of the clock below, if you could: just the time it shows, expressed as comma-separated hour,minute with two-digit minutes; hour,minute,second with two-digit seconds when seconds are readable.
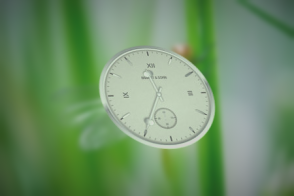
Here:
11,35
